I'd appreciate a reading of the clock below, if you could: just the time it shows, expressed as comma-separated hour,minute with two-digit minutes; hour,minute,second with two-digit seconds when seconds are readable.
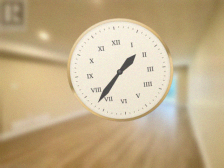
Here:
1,37
